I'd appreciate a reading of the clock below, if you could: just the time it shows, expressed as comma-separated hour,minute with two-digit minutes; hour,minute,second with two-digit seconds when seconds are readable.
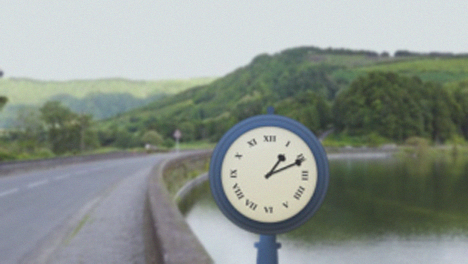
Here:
1,11
